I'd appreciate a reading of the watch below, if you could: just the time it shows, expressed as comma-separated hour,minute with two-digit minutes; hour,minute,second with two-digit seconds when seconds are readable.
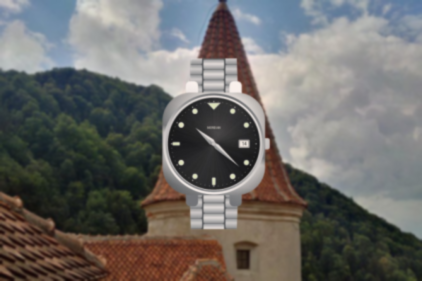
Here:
10,22
